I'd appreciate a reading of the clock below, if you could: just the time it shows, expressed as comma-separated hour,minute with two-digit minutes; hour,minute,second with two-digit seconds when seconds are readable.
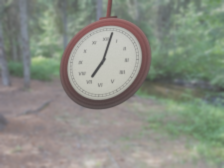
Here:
7,02
